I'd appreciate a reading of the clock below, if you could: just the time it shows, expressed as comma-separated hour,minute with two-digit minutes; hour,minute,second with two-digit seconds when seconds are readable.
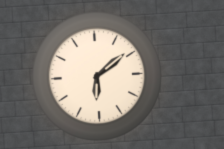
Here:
6,09
